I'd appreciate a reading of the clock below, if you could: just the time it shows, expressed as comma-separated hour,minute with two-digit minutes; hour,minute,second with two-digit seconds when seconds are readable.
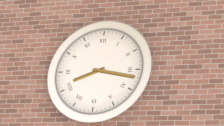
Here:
8,17
